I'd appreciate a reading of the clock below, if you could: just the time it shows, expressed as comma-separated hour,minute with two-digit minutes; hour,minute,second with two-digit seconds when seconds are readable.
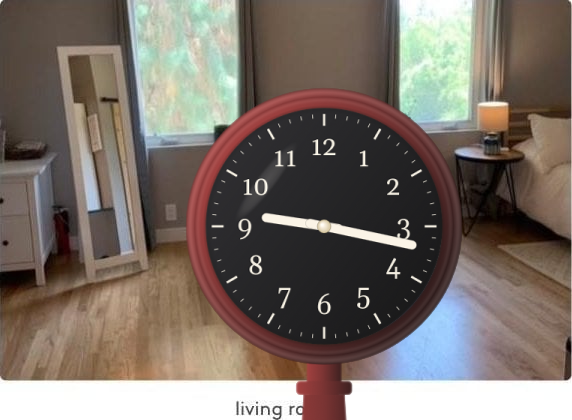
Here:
9,17
